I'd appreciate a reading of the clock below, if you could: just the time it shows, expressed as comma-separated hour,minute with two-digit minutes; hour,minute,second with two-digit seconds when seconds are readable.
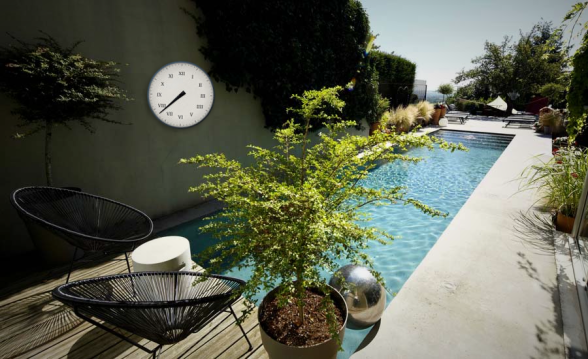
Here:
7,38
